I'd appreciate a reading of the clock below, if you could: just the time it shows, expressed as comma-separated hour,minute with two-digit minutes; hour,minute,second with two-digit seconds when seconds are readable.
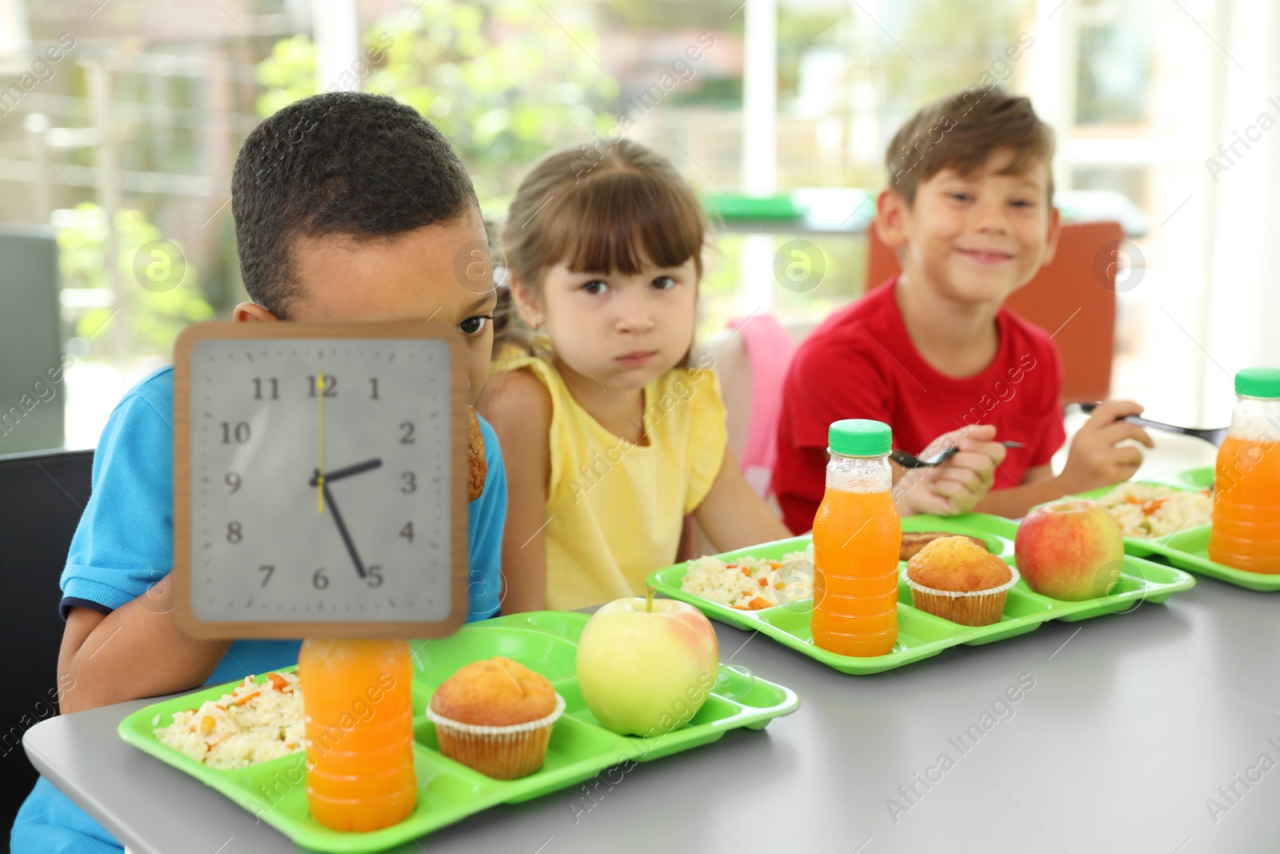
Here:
2,26,00
